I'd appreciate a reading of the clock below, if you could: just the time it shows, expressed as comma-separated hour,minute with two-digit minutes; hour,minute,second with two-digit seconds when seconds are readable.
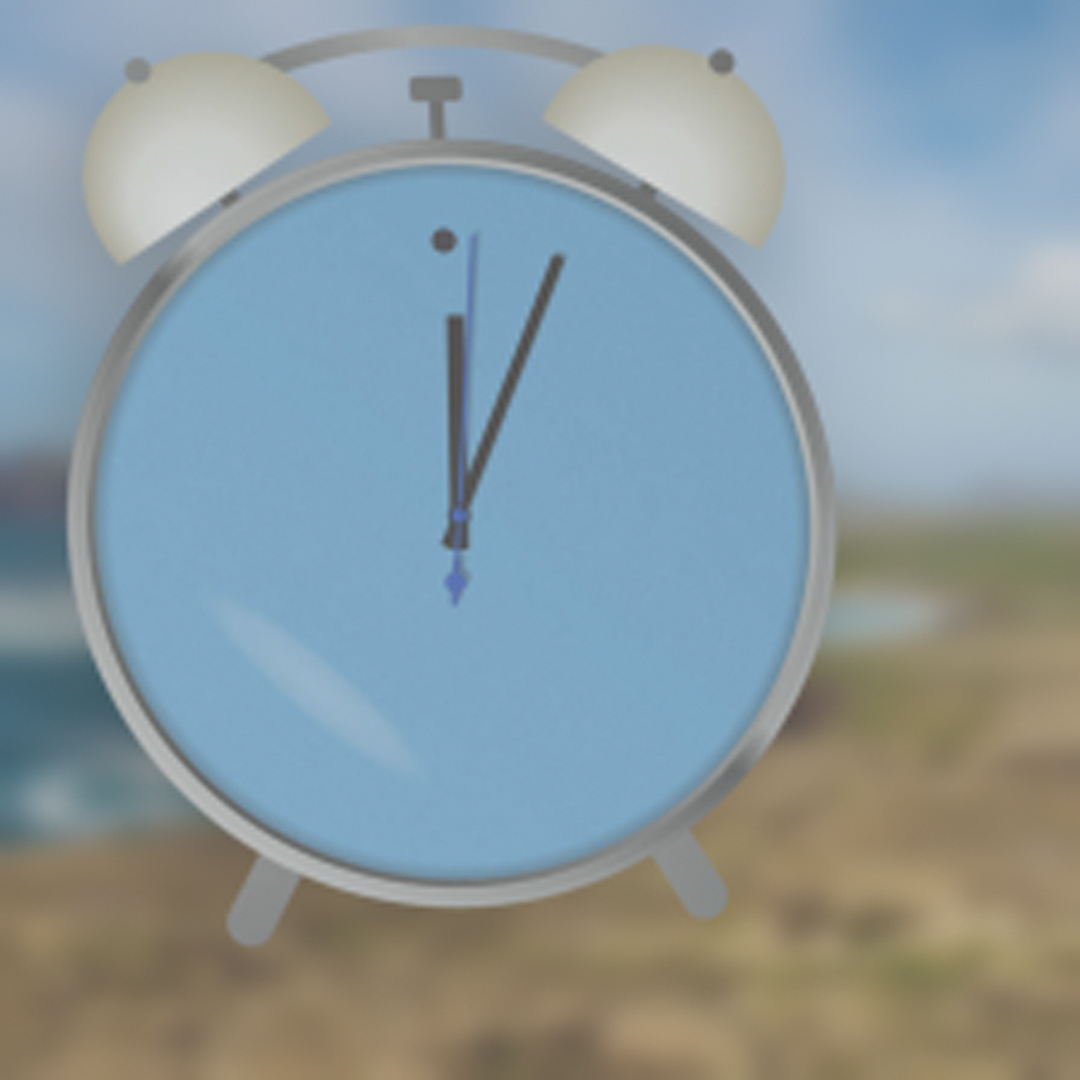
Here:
12,04,01
